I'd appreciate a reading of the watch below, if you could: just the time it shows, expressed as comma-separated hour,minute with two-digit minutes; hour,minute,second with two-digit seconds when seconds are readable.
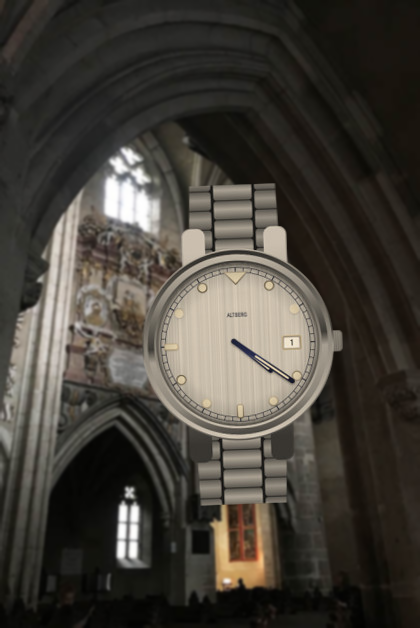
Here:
4,21
